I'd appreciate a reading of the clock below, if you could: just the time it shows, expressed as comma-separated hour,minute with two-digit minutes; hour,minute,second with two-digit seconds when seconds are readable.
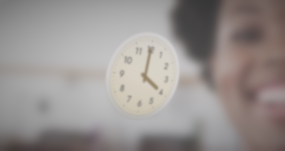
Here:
4,00
